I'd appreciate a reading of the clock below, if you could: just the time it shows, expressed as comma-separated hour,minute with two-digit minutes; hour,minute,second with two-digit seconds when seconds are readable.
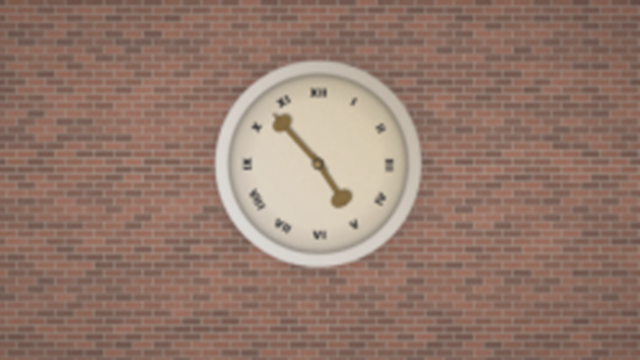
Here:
4,53
